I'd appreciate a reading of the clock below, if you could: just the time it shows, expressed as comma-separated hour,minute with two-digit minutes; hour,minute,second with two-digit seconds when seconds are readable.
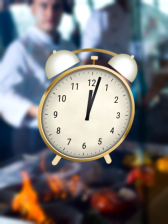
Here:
12,02
